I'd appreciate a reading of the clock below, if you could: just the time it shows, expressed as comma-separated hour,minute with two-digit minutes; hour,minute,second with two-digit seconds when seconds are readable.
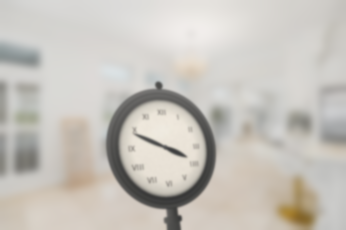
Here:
3,49
